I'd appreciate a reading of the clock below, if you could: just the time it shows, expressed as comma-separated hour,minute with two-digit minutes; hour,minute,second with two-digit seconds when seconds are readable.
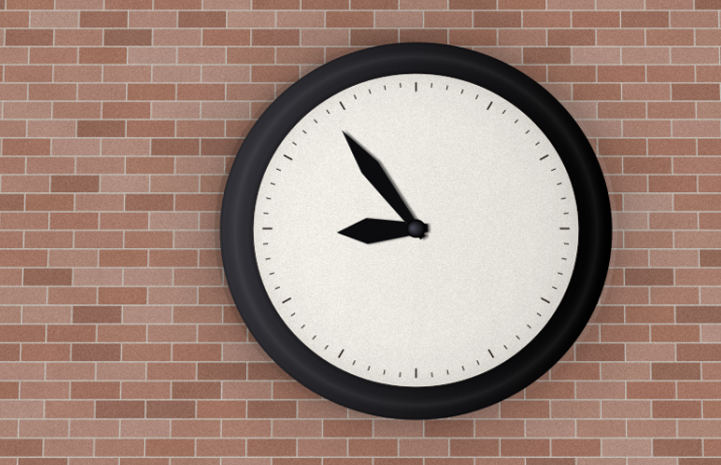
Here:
8,54
